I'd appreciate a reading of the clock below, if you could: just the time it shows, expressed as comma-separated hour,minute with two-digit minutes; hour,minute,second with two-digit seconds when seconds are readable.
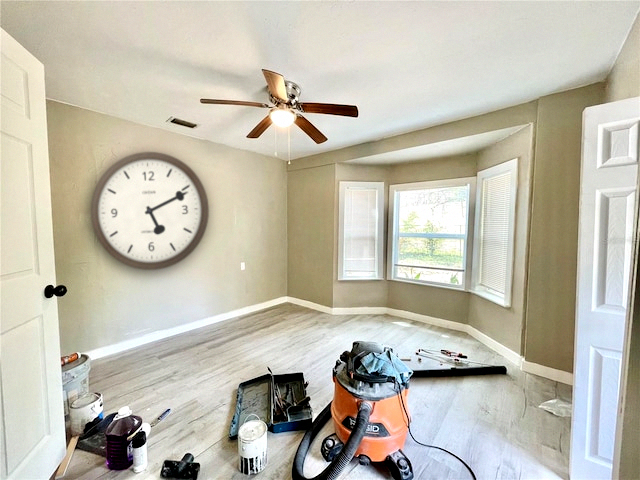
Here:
5,11
